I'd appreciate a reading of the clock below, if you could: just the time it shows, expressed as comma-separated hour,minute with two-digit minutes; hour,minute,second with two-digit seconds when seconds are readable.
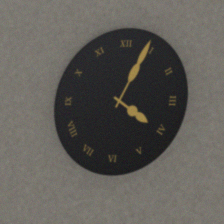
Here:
4,04
